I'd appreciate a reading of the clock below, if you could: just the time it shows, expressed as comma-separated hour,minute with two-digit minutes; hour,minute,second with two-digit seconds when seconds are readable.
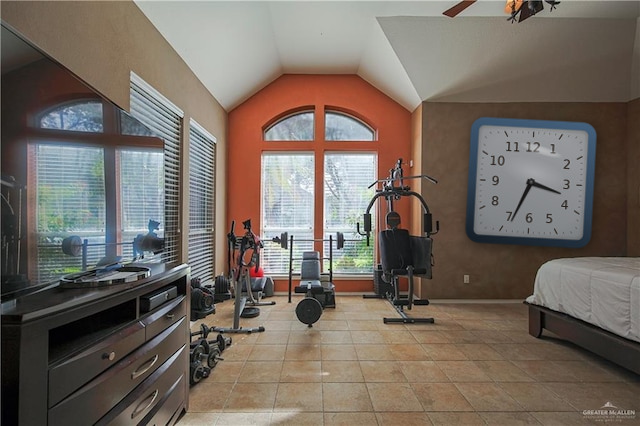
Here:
3,34
